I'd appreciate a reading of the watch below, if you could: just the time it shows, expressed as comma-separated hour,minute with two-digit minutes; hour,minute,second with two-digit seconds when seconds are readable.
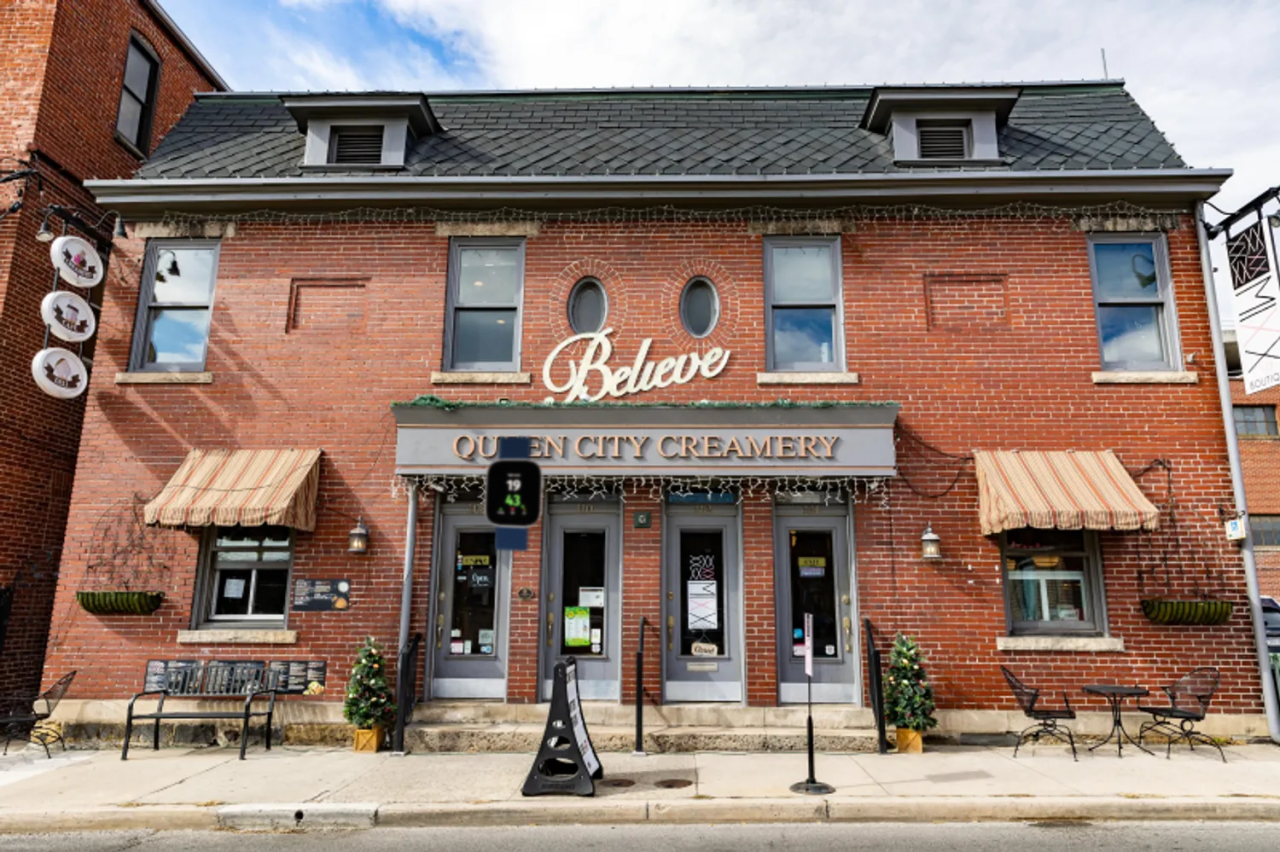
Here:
19,43
